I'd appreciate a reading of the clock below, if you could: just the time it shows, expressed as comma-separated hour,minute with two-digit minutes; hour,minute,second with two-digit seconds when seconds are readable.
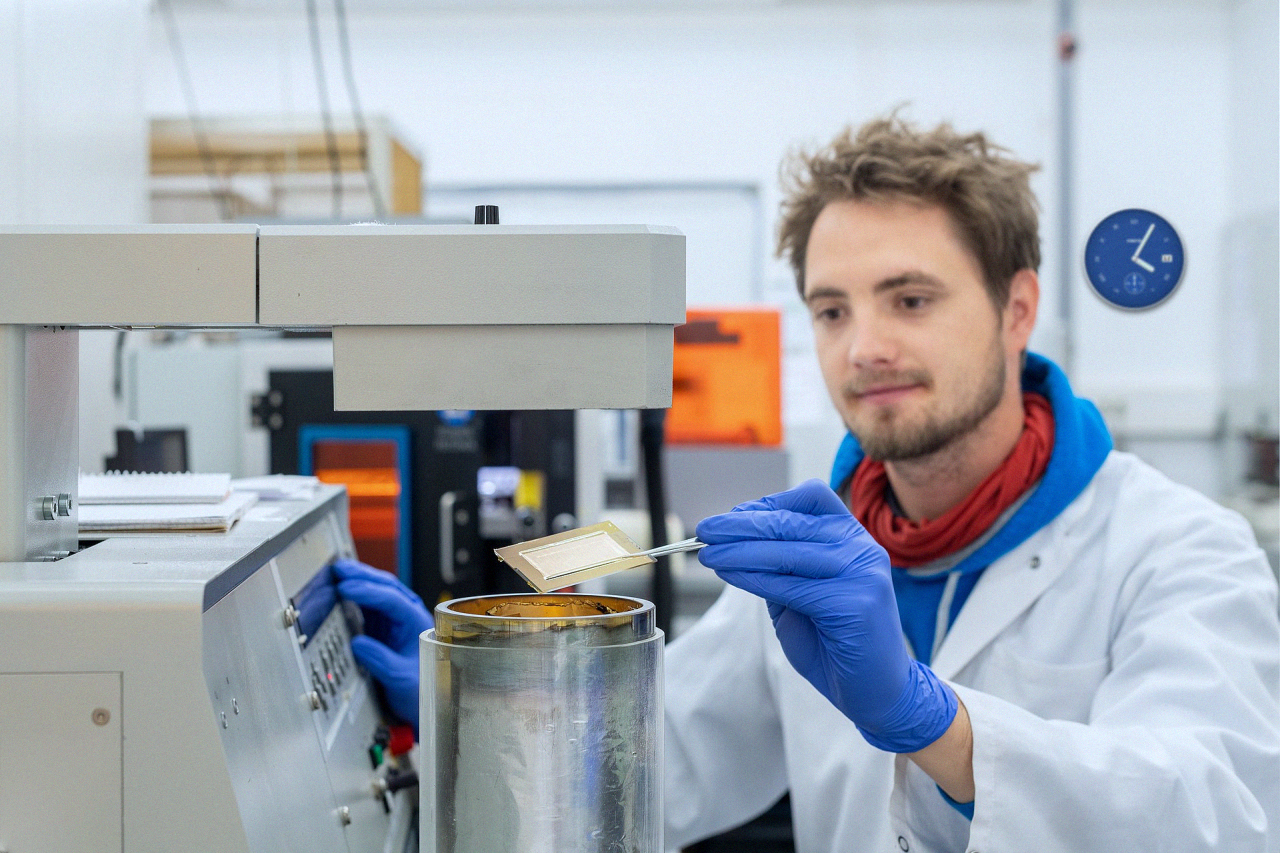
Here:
4,05
